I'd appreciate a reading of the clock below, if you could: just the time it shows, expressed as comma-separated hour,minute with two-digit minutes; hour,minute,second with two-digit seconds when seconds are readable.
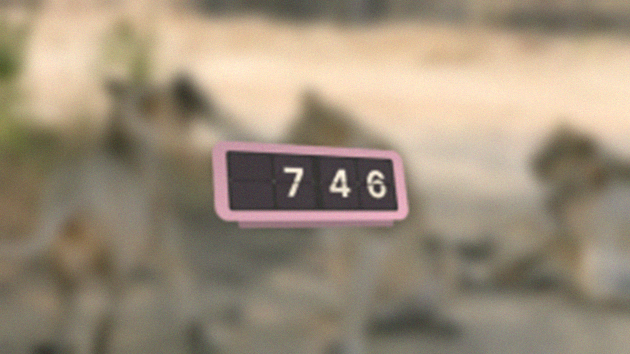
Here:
7,46
